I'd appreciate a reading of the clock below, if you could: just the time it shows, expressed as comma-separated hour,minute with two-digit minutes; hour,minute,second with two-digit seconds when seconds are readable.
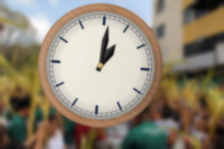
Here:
1,01
